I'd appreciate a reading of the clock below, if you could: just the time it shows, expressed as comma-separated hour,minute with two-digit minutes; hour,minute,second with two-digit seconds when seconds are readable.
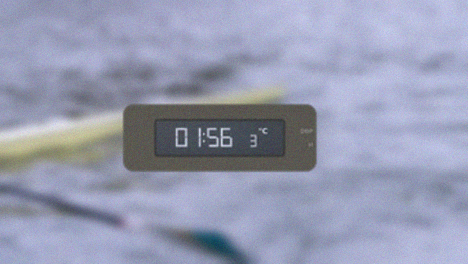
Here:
1,56
